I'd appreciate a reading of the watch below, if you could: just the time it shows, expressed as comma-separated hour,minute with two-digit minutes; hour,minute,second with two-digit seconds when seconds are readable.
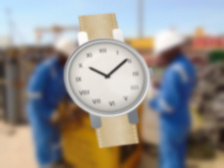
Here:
10,09
